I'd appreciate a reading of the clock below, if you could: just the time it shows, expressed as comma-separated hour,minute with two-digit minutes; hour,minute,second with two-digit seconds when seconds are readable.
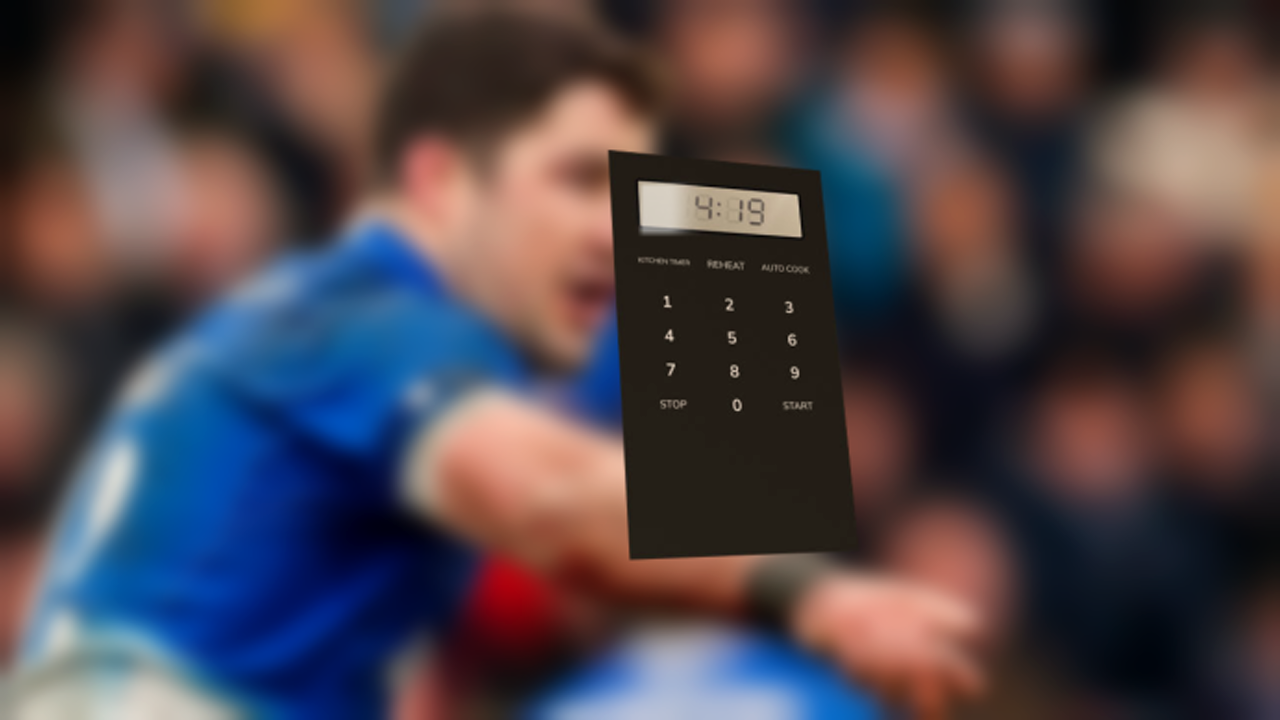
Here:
4,19
